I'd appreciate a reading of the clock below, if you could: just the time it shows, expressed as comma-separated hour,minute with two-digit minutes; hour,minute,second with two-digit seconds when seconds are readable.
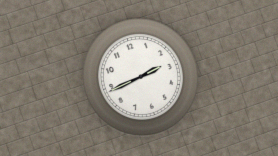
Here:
2,44
